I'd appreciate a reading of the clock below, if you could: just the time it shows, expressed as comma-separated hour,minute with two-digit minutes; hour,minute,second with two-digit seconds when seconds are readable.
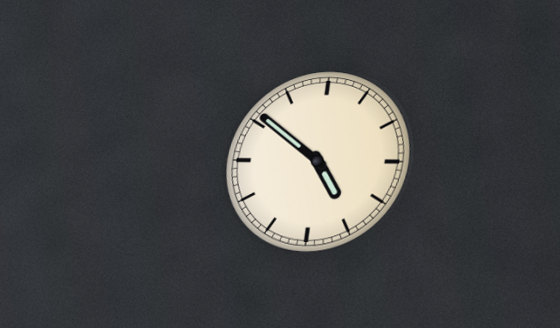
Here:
4,51
